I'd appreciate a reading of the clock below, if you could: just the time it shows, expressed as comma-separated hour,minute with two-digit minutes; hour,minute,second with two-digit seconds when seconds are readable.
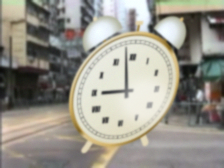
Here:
8,58
